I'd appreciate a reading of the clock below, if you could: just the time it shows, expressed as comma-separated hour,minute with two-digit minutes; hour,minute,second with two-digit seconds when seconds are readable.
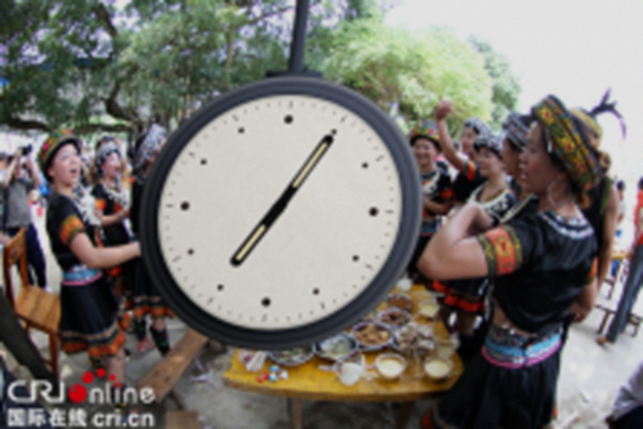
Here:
7,05
